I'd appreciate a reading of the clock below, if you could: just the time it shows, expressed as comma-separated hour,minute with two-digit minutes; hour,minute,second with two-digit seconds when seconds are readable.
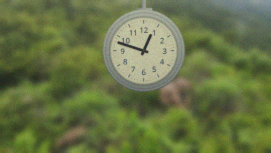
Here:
12,48
